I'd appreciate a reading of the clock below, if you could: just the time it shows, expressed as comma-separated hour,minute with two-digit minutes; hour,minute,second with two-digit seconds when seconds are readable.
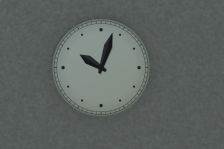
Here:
10,03
